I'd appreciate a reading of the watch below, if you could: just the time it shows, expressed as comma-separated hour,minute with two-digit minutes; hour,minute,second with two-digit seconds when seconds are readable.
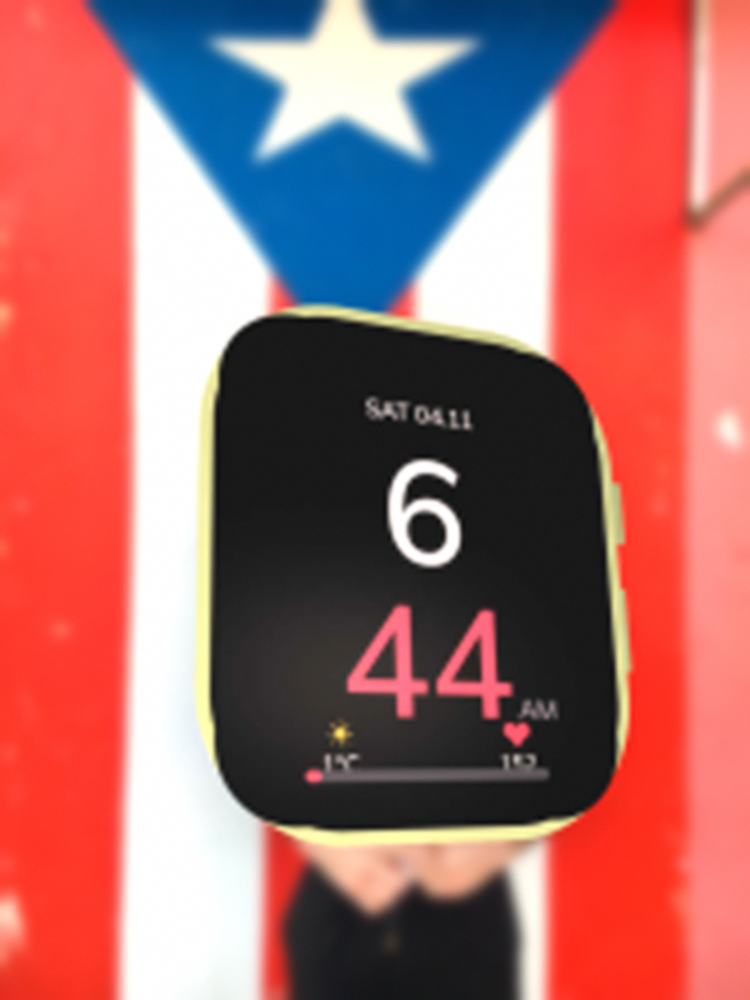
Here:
6,44
